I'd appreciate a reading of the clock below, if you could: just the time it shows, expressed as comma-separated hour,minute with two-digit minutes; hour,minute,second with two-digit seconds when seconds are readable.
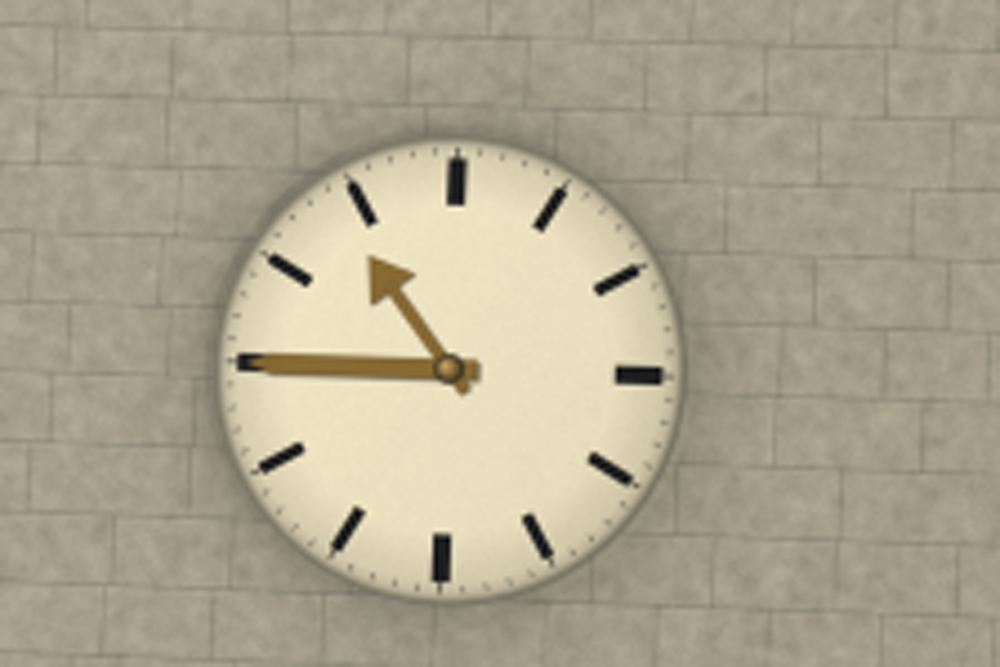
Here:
10,45
